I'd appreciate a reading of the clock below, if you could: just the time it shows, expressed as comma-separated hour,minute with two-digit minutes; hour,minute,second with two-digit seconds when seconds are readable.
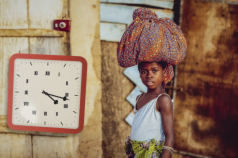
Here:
4,17
